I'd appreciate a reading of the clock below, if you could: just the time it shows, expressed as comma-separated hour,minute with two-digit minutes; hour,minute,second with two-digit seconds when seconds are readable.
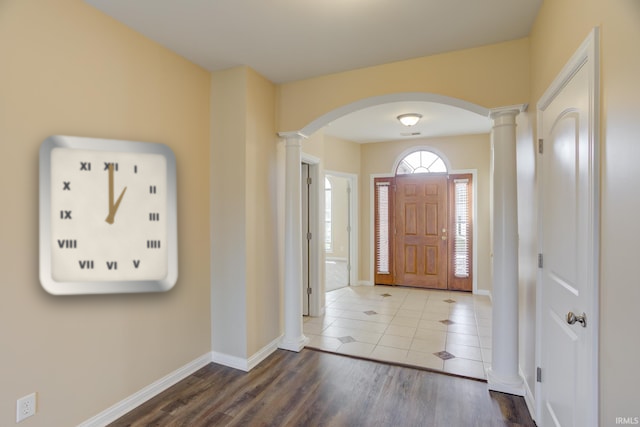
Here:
1,00
